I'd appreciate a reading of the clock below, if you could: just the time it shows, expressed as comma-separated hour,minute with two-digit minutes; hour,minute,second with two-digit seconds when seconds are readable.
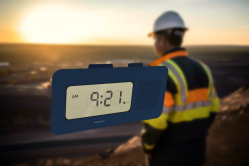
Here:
9,21
